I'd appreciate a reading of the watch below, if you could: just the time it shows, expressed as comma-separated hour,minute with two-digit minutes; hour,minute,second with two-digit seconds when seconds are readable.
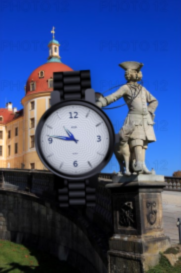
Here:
10,47
